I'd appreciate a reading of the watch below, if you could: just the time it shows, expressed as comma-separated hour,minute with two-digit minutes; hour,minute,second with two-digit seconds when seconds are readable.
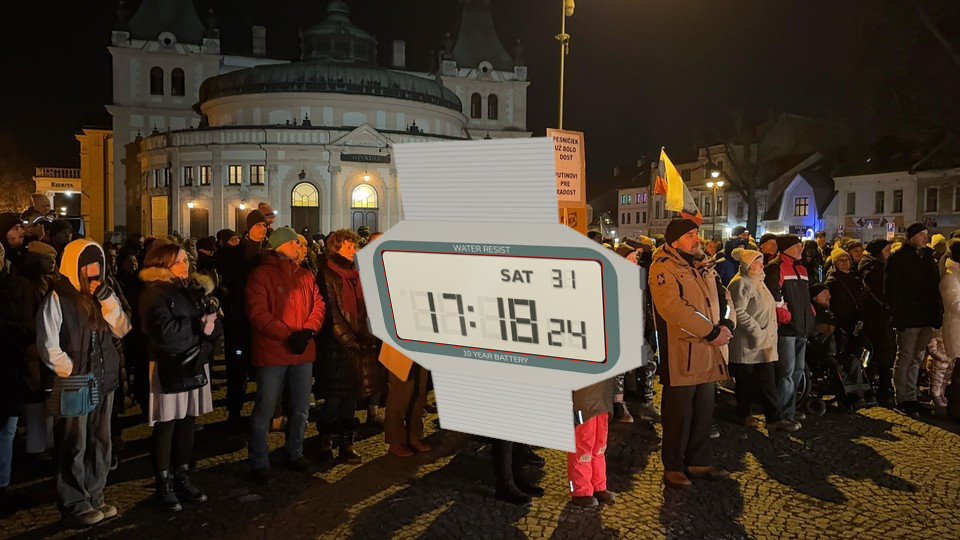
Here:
17,18,24
